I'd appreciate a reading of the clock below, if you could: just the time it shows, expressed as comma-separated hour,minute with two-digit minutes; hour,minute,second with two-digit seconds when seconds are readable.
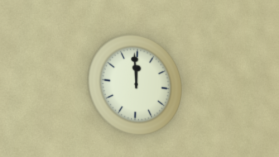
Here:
11,59
